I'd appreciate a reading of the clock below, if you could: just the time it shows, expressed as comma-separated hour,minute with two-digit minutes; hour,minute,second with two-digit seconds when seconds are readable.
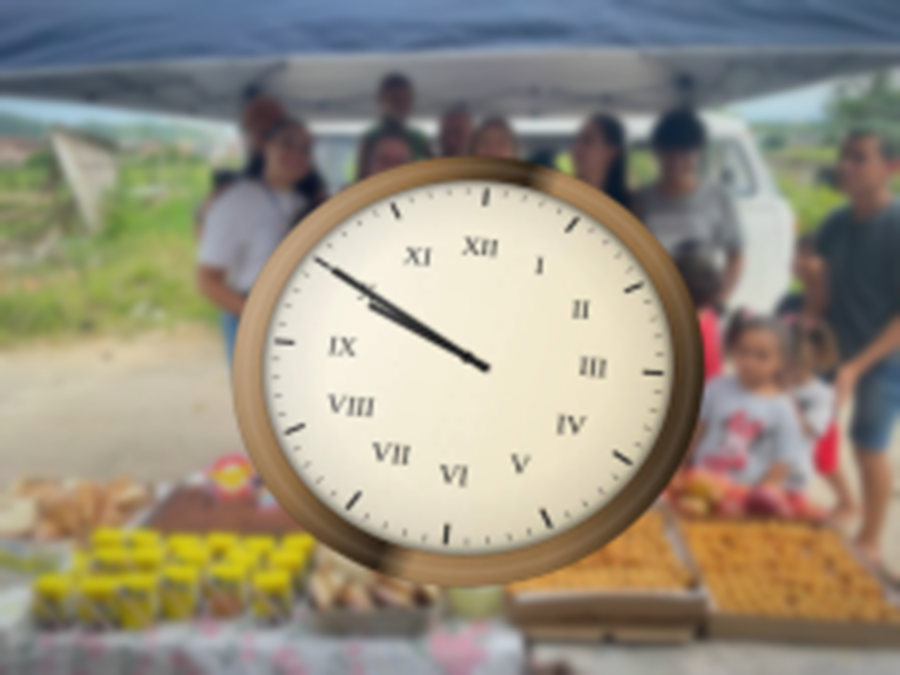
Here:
9,50
